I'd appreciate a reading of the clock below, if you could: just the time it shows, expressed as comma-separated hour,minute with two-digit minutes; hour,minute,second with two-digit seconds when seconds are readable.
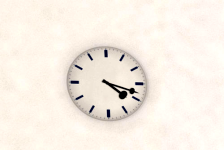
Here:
4,18
